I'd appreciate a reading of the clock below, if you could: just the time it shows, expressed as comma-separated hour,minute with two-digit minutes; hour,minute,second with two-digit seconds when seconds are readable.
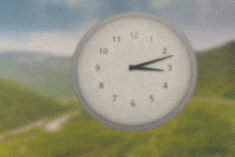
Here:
3,12
